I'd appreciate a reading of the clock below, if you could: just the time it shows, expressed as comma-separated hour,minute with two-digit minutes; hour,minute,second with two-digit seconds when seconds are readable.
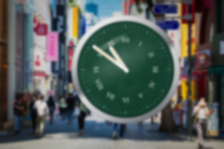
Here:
10,51
